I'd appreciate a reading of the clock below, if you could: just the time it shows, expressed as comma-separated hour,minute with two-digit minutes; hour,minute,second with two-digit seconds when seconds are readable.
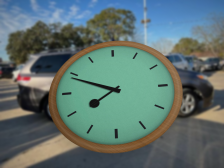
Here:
7,49
